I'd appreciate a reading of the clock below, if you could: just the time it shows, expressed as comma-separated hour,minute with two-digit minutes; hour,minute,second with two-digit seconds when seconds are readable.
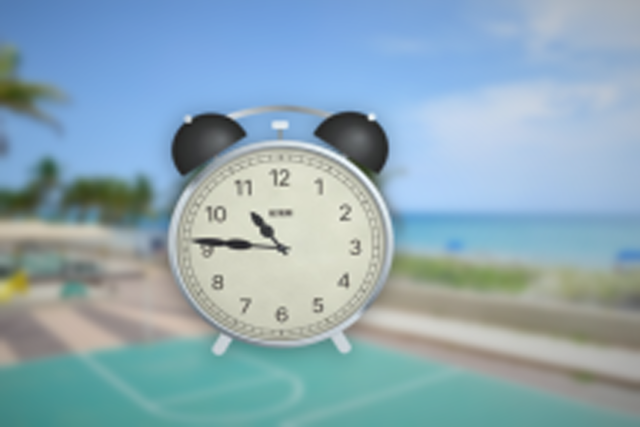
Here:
10,46
